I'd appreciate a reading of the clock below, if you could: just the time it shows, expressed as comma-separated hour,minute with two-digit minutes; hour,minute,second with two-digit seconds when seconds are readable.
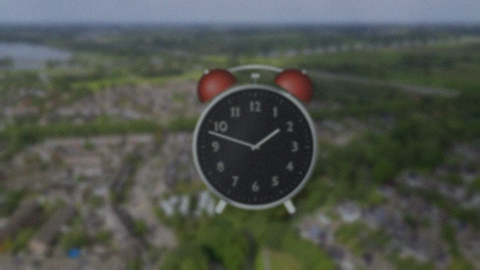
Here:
1,48
